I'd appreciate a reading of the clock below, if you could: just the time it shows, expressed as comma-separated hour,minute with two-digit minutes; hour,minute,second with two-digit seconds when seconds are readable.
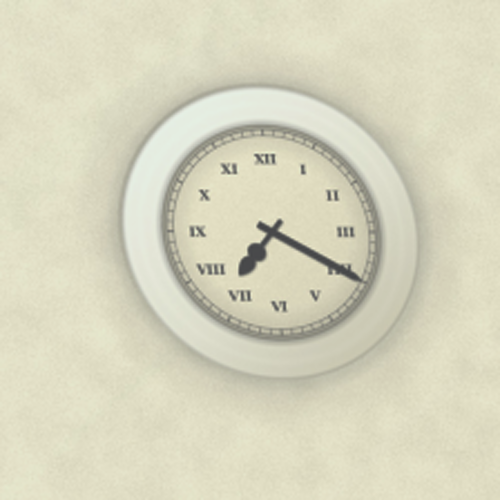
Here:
7,20
